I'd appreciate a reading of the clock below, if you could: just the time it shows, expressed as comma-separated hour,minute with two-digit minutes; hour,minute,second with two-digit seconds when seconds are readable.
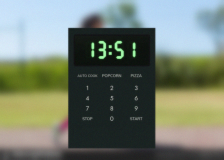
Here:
13,51
